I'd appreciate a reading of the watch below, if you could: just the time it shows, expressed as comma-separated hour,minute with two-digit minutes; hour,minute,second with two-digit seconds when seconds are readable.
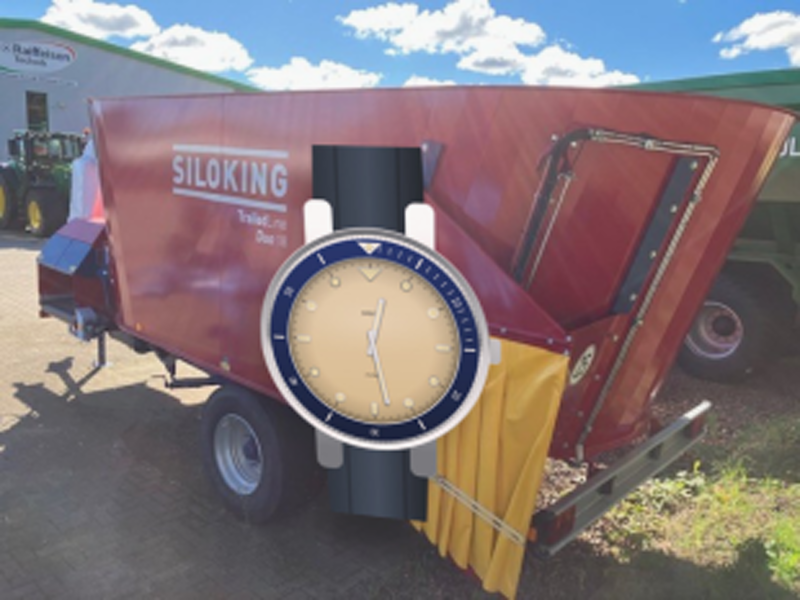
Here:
12,28
